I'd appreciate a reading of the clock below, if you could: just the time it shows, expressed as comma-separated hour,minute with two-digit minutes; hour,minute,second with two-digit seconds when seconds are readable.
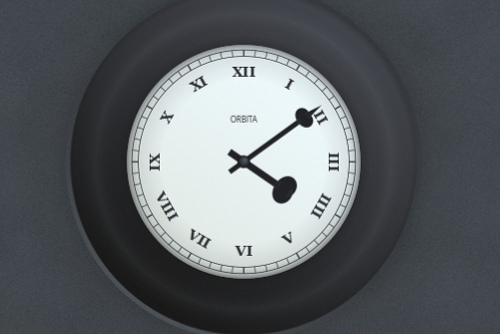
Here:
4,09
